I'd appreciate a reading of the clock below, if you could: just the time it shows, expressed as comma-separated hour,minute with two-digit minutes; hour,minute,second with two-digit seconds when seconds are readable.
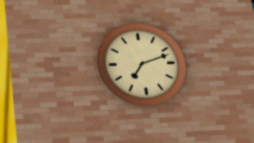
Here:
7,12
